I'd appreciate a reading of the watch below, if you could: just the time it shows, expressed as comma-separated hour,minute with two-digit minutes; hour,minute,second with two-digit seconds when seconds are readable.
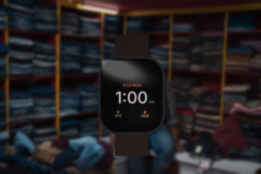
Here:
1,00
